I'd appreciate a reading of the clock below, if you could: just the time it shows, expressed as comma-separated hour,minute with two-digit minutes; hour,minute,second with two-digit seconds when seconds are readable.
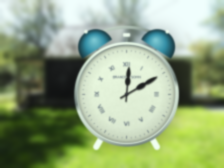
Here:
12,10
